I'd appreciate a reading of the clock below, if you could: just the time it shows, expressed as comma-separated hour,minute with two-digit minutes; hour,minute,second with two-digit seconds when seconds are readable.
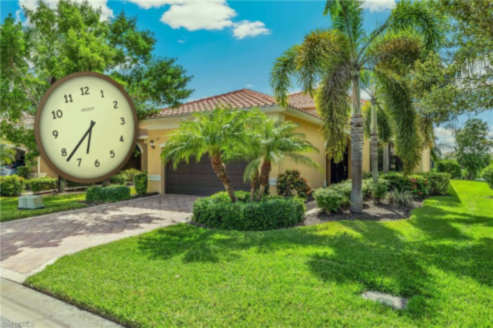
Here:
6,38
